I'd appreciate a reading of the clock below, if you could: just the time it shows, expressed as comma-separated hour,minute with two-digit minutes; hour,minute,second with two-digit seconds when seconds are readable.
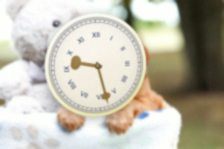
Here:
9,28
